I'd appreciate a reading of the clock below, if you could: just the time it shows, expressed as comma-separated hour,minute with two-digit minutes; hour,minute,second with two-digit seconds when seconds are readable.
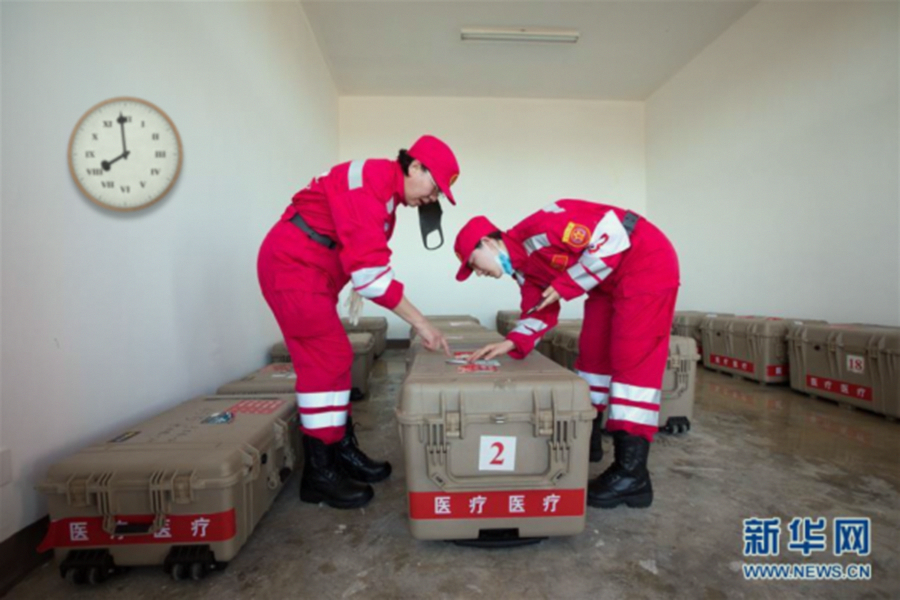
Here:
7,59
